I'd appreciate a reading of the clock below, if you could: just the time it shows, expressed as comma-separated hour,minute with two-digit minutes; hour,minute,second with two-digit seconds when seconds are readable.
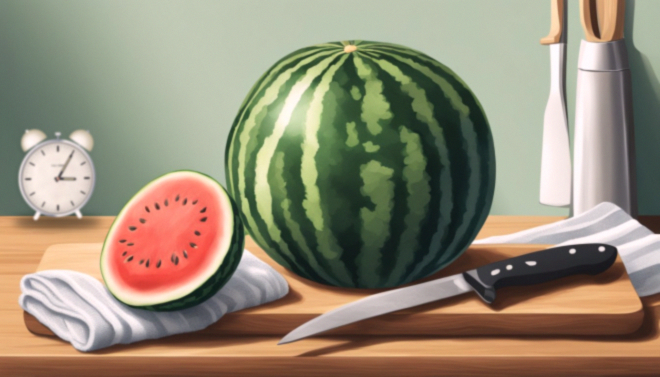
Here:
3,05
